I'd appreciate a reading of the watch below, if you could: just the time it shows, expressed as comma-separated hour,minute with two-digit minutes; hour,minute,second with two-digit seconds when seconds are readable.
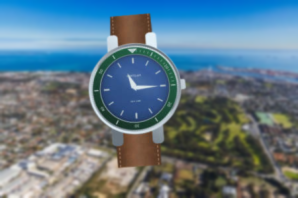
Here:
11,15
